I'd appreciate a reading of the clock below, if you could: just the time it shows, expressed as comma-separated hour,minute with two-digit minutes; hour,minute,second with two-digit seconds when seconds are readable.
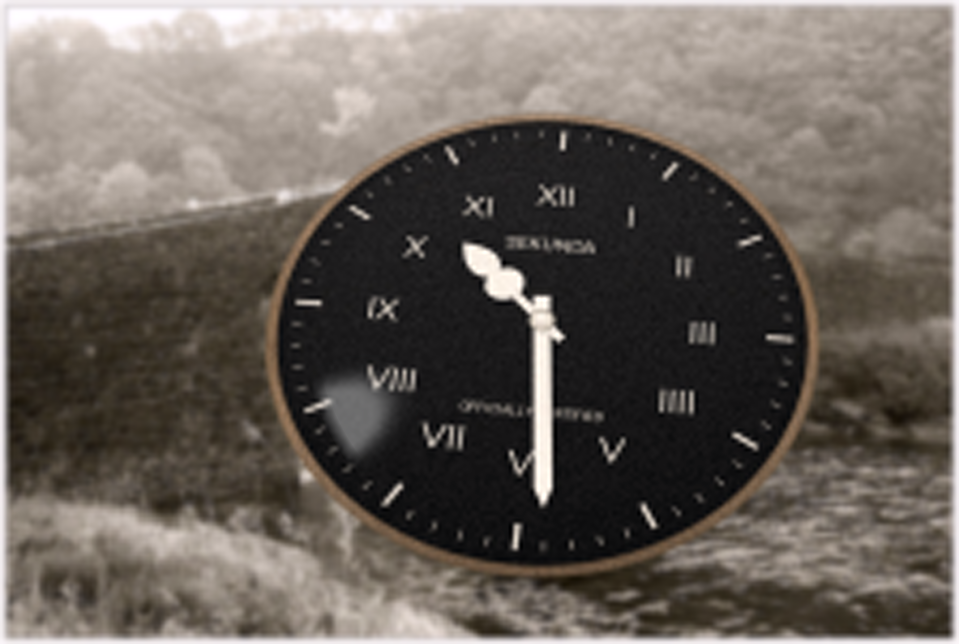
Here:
10,29
